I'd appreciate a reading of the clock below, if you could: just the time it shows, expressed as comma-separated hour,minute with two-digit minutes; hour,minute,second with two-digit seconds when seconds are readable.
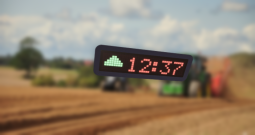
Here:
12,37
